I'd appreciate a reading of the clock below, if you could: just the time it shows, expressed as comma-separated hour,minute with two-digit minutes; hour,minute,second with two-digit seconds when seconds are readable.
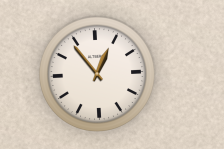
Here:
12,54
